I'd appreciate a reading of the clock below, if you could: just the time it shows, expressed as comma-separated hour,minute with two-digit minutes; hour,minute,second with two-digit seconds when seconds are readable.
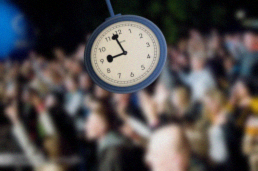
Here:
8,58
